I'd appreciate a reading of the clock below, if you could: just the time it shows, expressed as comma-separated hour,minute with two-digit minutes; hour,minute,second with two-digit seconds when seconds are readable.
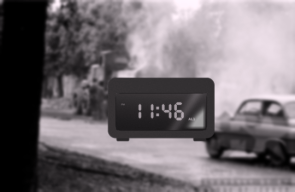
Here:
11,46
